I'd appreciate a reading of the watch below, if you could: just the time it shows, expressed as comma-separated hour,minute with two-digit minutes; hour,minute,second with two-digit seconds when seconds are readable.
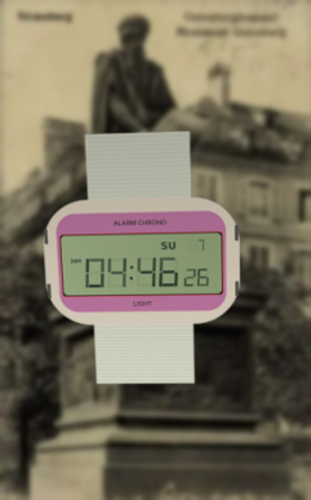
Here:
4,46,26
